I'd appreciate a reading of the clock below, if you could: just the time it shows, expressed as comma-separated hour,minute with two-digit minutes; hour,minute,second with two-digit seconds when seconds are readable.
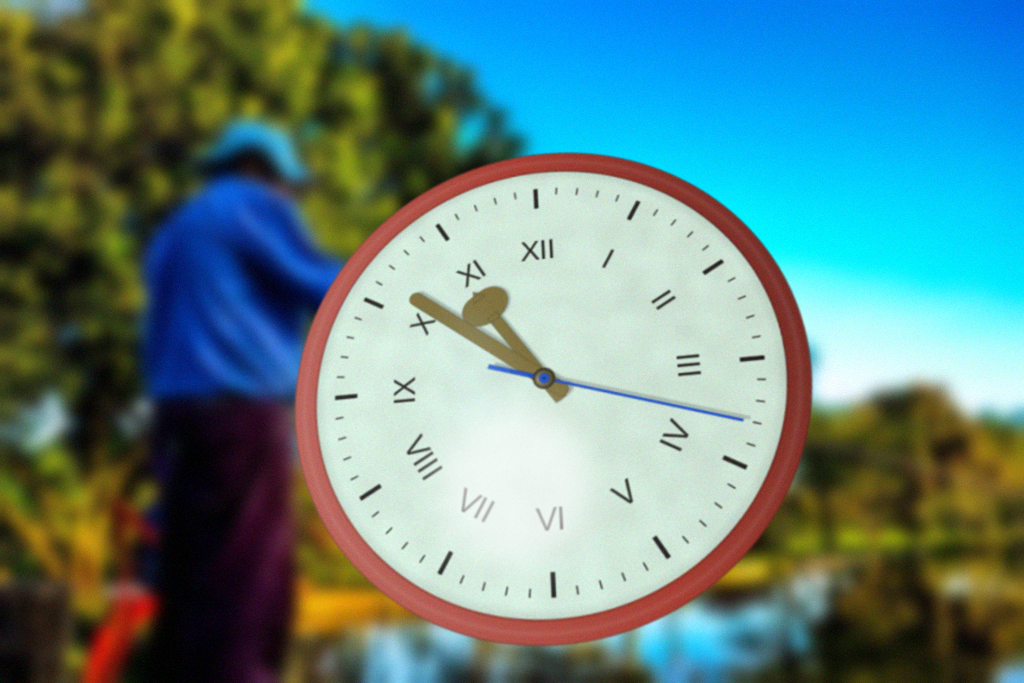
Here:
10,51,18
